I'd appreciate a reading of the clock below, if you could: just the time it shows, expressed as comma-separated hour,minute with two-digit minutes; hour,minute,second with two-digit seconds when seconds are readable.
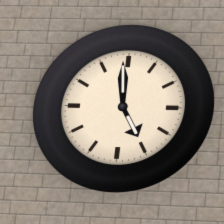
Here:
4,59
